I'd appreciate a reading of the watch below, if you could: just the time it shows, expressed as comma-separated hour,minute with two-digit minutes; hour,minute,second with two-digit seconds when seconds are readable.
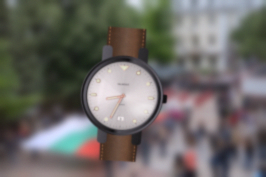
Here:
8,34
